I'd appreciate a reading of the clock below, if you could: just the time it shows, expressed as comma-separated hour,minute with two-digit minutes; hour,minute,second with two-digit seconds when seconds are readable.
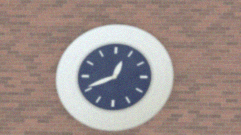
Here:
12,41
